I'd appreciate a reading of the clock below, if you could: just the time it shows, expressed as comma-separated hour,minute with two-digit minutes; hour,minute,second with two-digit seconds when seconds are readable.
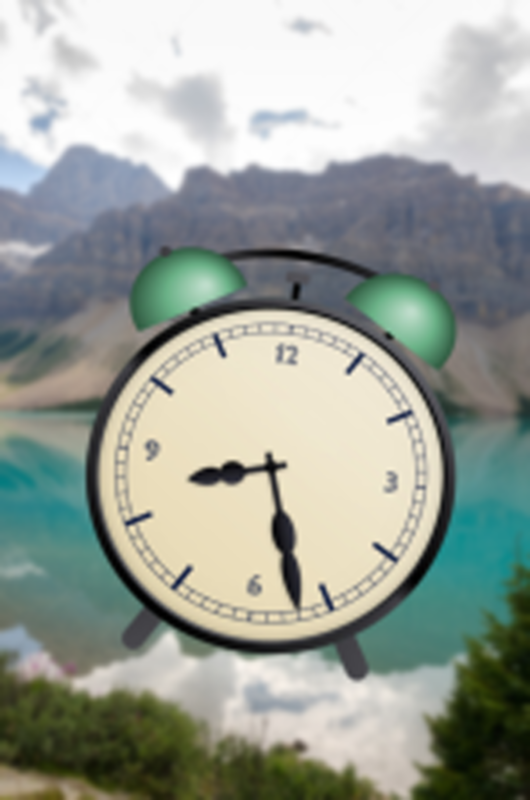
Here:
8,27
